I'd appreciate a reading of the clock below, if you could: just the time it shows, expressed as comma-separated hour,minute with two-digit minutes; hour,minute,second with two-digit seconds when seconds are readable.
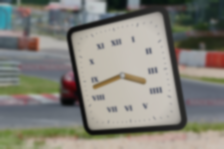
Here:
3,43
